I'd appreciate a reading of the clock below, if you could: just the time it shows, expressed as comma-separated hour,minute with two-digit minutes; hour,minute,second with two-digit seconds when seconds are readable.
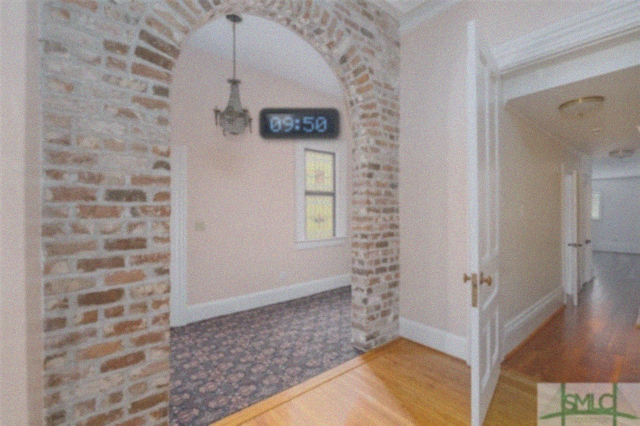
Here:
9,50
